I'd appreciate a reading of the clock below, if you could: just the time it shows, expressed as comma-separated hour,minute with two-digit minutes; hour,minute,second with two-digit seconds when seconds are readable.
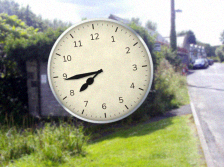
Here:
7,44
